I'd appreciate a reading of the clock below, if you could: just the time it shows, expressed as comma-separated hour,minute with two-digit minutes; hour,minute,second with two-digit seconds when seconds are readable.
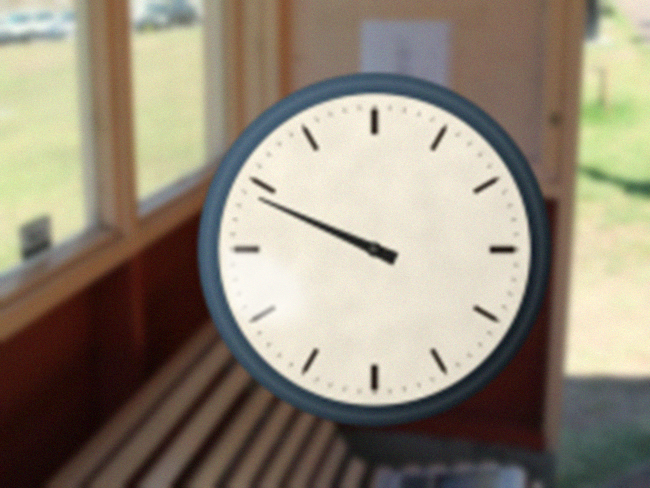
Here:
9,49
